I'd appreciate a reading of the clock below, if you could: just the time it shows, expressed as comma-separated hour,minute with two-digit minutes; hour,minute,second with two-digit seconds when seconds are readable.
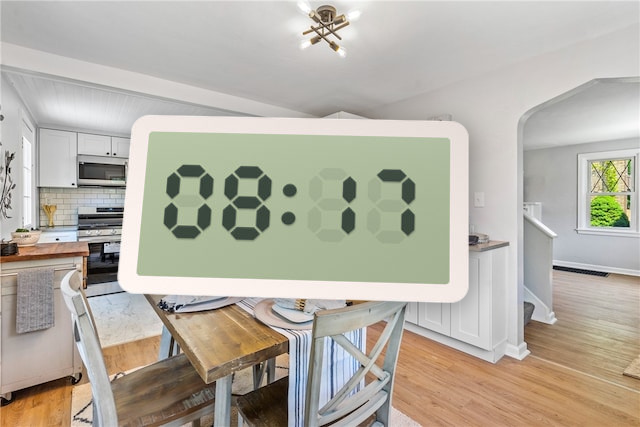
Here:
8,17
